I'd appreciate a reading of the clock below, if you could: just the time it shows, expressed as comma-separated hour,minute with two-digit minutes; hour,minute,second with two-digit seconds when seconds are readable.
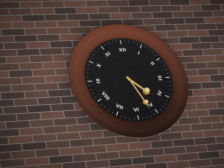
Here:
4,26
